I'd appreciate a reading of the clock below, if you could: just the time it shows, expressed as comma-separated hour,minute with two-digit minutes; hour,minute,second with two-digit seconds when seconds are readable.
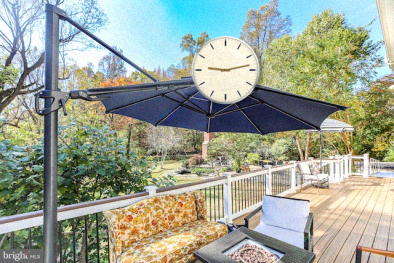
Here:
9,13
